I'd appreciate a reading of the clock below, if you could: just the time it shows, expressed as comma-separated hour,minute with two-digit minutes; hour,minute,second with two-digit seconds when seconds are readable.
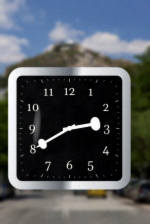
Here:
2,40
